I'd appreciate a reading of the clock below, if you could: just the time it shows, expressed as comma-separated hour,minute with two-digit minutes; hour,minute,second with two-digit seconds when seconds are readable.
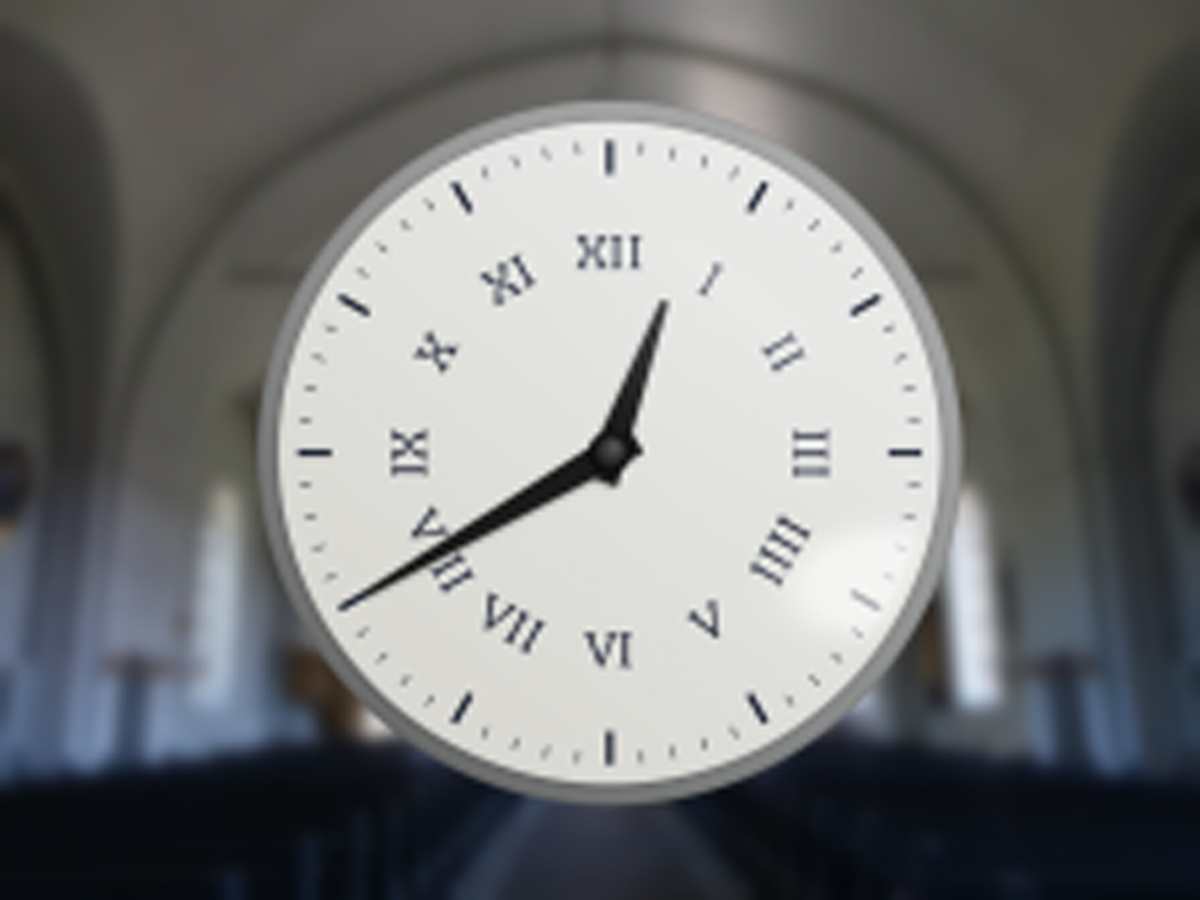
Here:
12,40
